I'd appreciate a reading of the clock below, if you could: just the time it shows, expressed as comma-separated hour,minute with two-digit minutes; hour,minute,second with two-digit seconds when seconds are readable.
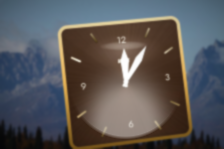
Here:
12,06
